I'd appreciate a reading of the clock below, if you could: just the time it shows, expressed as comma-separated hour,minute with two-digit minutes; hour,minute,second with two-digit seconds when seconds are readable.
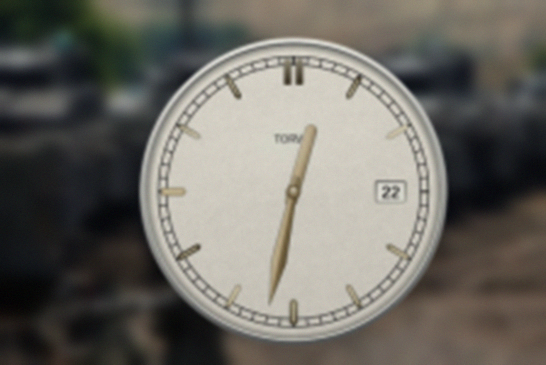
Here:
12,32
